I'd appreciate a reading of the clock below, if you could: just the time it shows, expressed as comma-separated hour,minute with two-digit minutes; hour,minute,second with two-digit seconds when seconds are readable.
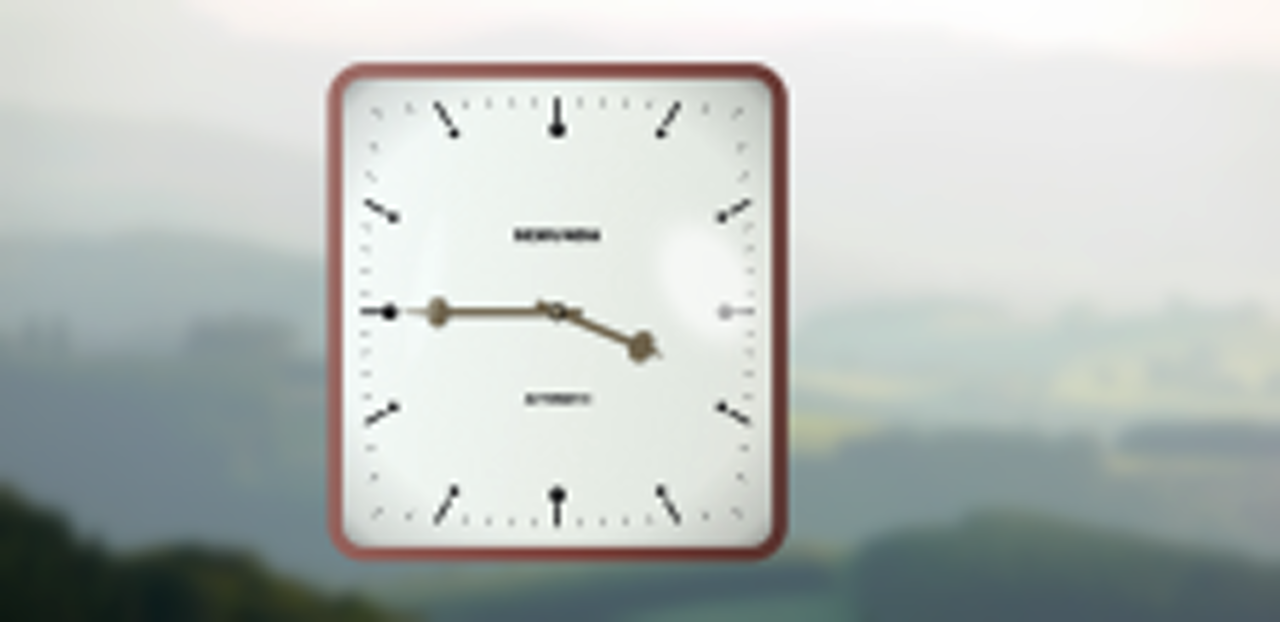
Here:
3,45
